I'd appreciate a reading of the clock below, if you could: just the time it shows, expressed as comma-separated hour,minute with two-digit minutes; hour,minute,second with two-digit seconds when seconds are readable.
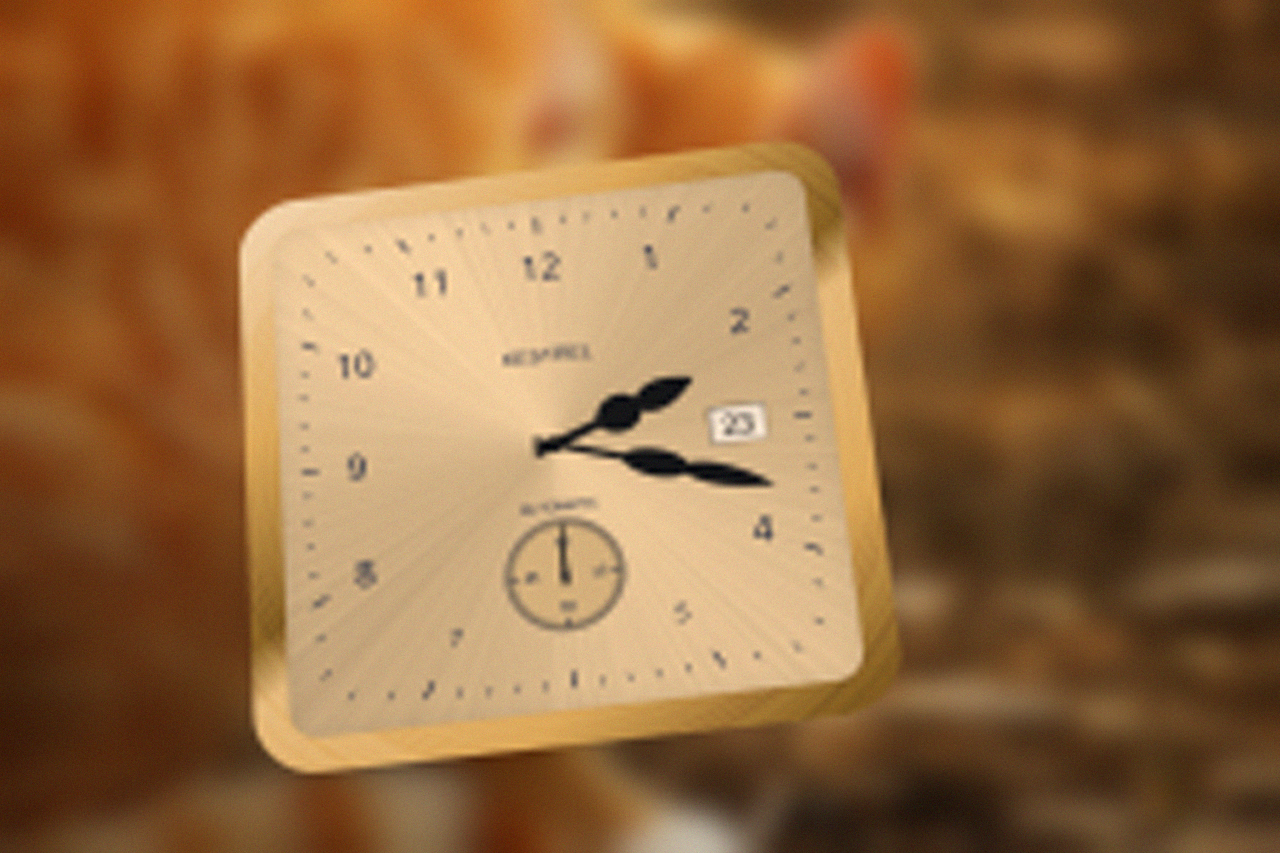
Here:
2,18
